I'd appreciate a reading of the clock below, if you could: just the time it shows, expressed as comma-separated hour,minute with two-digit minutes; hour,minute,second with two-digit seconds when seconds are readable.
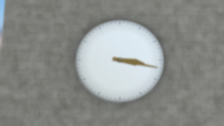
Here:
3,17
